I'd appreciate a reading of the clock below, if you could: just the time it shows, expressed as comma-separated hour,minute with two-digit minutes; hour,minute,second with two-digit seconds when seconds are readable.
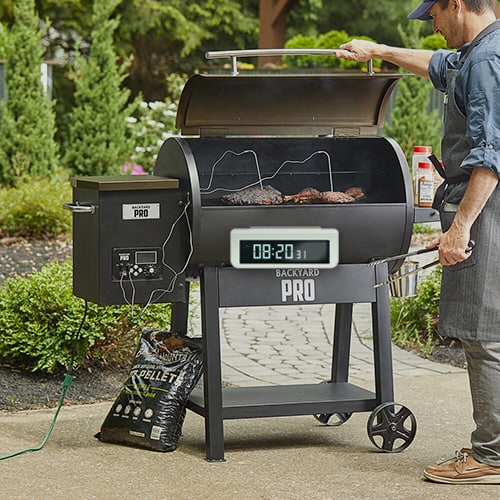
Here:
8,20,31
